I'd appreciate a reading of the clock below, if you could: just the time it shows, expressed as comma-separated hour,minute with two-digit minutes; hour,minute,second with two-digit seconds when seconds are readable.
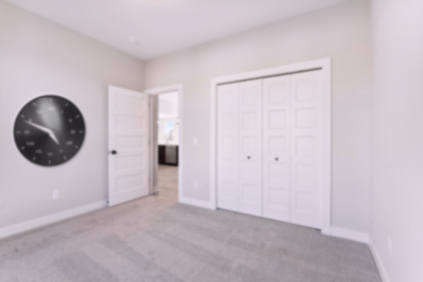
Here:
4,49
